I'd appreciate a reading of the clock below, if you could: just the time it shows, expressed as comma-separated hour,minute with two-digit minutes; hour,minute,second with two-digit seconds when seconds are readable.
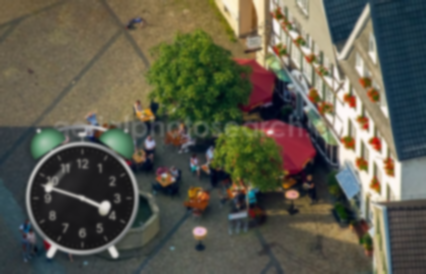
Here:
3,48
